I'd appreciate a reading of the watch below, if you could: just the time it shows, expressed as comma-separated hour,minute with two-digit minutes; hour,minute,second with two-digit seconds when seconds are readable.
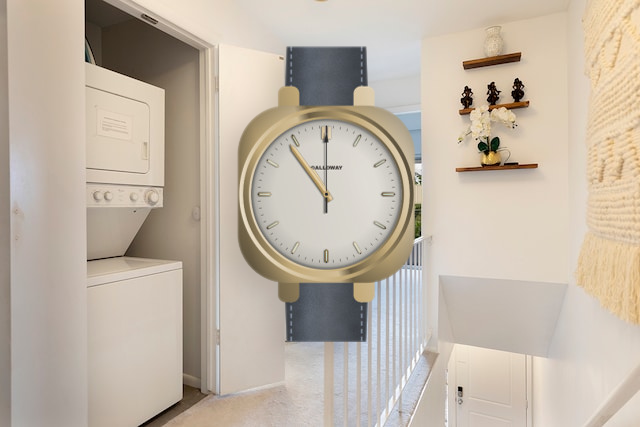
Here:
10,54,00
